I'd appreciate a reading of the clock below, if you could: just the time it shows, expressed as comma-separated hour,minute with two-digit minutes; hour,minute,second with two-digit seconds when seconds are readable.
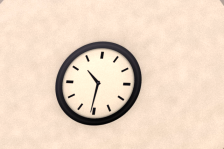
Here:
10,31
